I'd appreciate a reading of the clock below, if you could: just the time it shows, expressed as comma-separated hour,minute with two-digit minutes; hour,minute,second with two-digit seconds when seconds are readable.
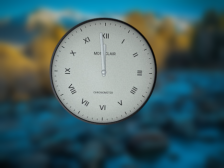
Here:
11,59
